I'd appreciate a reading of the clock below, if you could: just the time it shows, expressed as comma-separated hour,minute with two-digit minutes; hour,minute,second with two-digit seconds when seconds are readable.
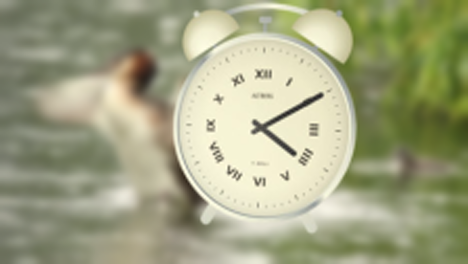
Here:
4,10
